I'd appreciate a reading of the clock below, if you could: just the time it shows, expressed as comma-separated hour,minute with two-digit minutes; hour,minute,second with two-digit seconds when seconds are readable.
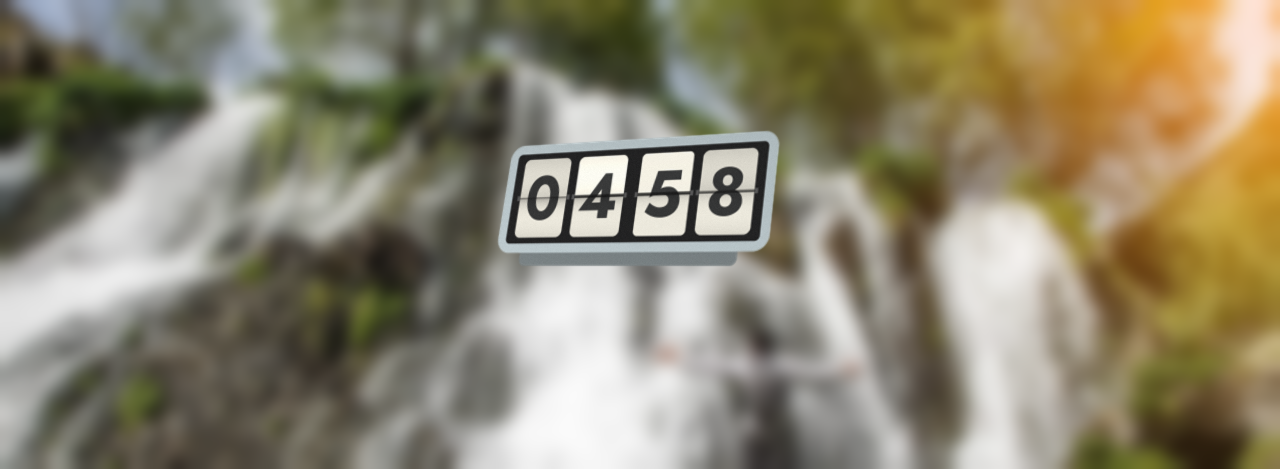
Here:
4,58
